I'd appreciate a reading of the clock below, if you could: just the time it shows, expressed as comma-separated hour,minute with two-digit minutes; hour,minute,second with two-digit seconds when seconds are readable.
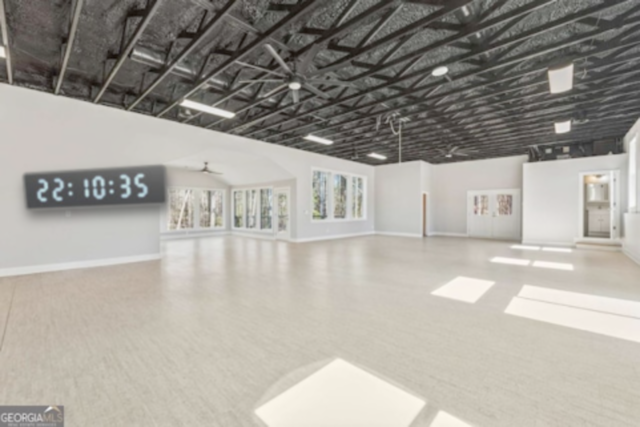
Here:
22,10,35
